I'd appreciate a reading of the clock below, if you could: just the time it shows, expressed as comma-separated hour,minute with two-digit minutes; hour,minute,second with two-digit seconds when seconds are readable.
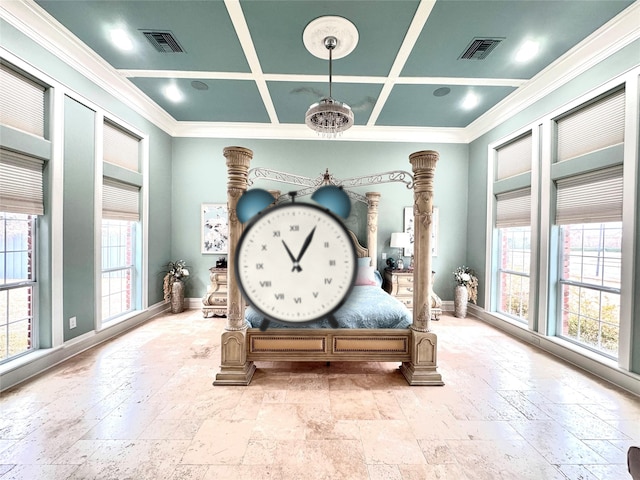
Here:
11,05
